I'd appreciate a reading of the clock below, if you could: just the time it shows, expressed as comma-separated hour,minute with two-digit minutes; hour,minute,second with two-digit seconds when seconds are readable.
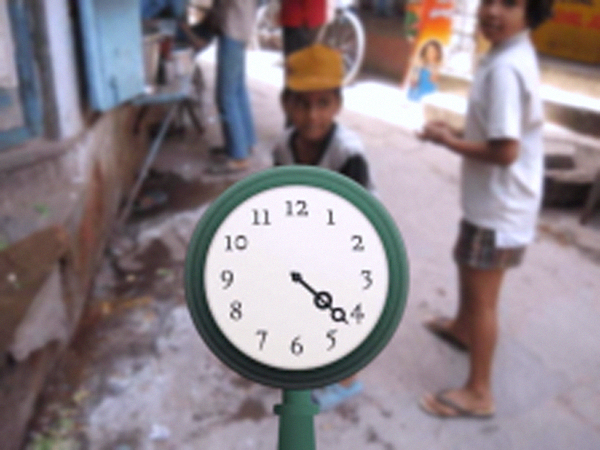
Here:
4,22
